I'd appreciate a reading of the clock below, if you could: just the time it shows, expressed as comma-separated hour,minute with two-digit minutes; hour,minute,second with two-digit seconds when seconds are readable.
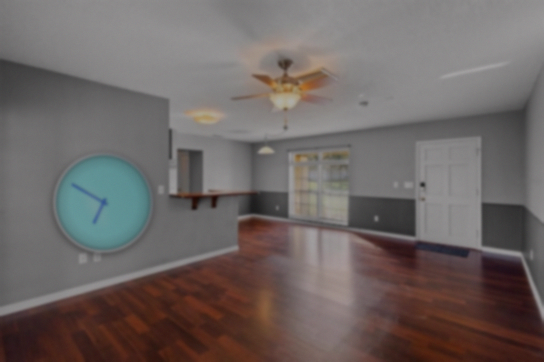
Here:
6,50
